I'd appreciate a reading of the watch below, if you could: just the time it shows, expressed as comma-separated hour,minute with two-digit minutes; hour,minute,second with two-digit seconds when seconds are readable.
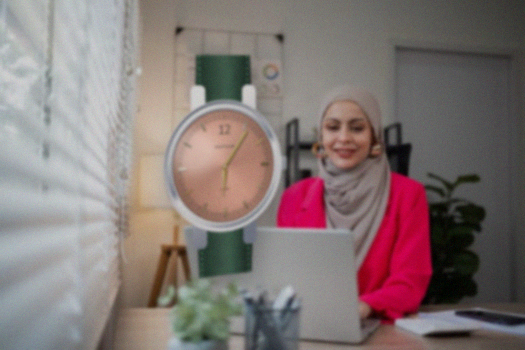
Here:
6,06
